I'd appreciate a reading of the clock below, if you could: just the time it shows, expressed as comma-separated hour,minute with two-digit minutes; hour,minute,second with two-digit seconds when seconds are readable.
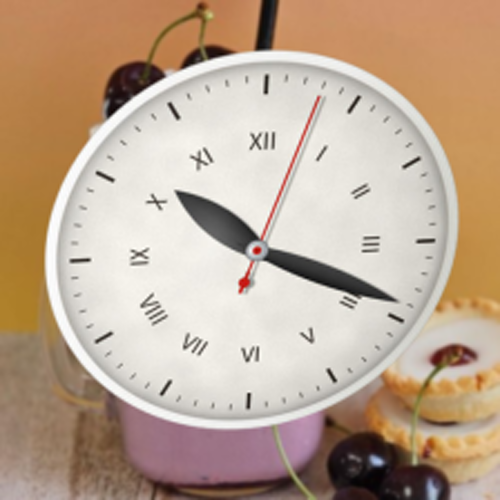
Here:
10,19,03
